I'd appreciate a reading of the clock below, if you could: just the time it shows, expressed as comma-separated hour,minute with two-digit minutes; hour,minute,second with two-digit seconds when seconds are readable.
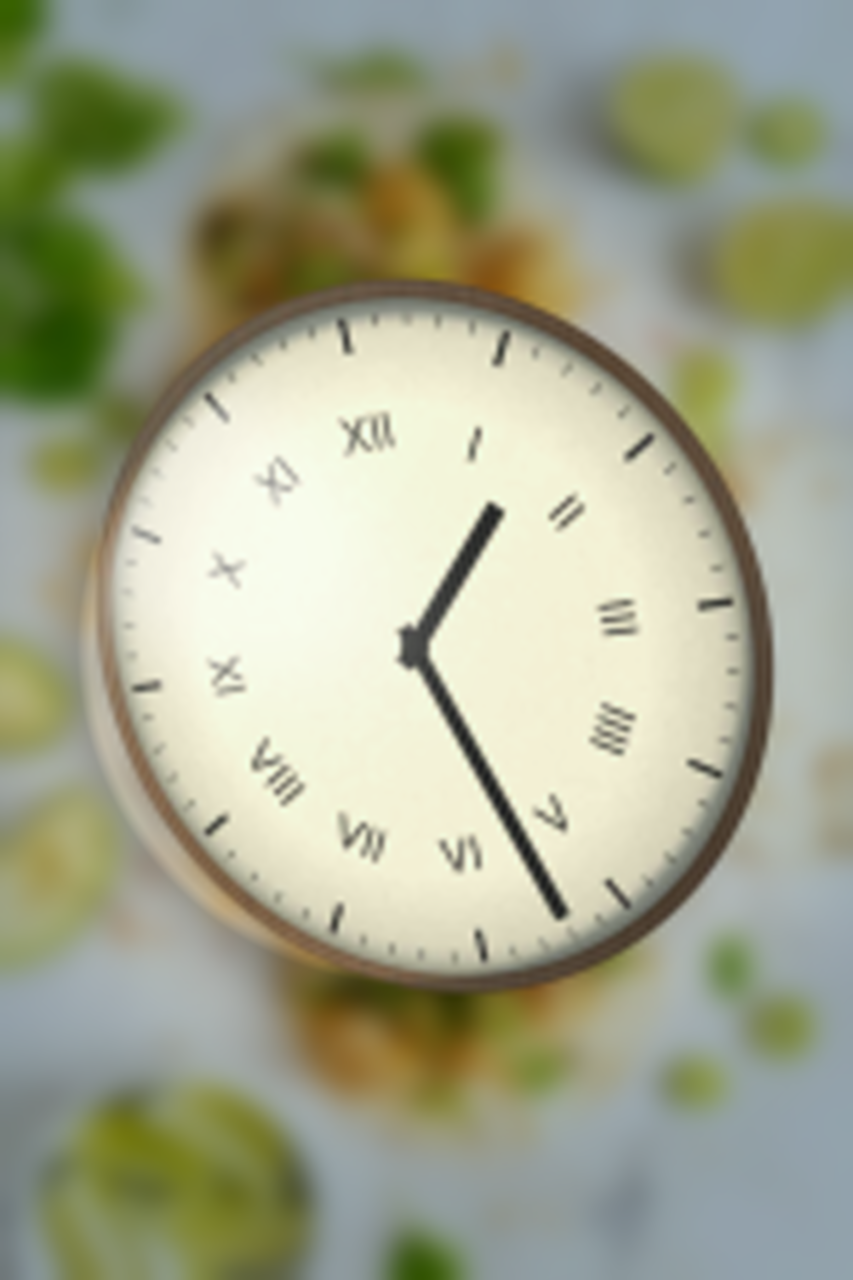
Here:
1,27
